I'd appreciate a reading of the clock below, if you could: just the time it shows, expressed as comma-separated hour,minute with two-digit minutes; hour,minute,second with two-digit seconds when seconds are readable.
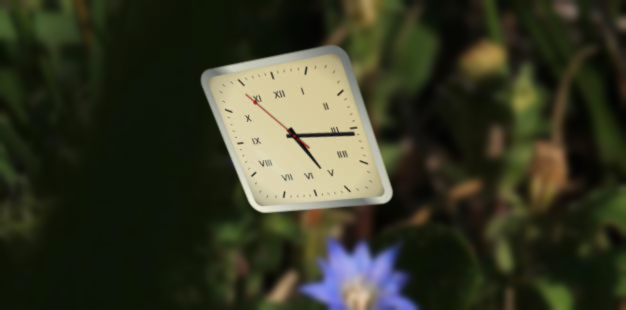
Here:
5,15,54
